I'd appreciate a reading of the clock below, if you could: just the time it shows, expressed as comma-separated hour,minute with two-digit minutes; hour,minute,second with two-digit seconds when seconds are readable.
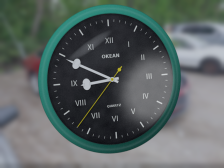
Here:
8,49,37
